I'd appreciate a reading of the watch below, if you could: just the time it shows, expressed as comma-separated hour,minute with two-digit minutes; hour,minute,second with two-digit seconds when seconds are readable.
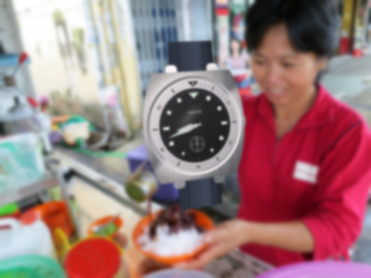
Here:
8,42
